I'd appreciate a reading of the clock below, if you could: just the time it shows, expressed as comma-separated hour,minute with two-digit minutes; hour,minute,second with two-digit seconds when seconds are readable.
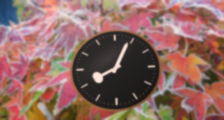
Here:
8,04
